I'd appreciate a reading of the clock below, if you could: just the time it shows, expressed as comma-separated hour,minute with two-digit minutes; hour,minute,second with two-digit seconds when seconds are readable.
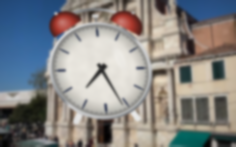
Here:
7,26
